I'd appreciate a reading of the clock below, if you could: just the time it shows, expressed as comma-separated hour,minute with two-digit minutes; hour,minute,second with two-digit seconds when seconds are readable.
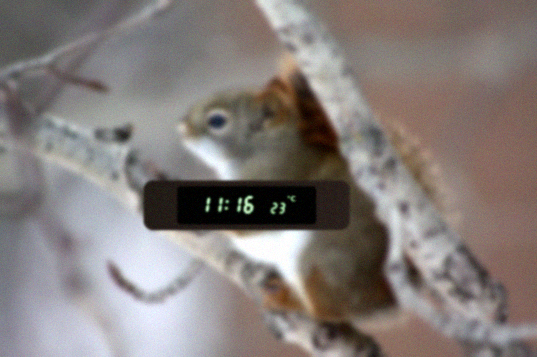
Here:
11,16
